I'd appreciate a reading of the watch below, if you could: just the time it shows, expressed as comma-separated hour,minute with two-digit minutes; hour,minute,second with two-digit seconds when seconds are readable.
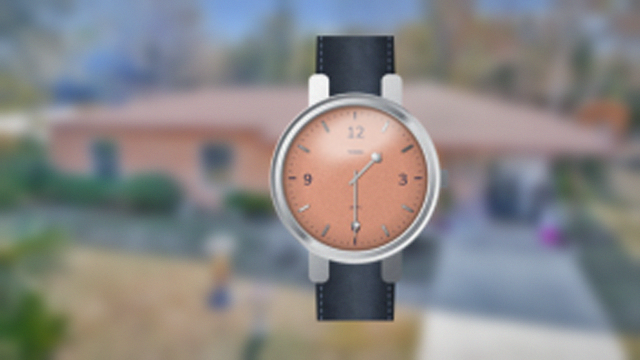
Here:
1,30
